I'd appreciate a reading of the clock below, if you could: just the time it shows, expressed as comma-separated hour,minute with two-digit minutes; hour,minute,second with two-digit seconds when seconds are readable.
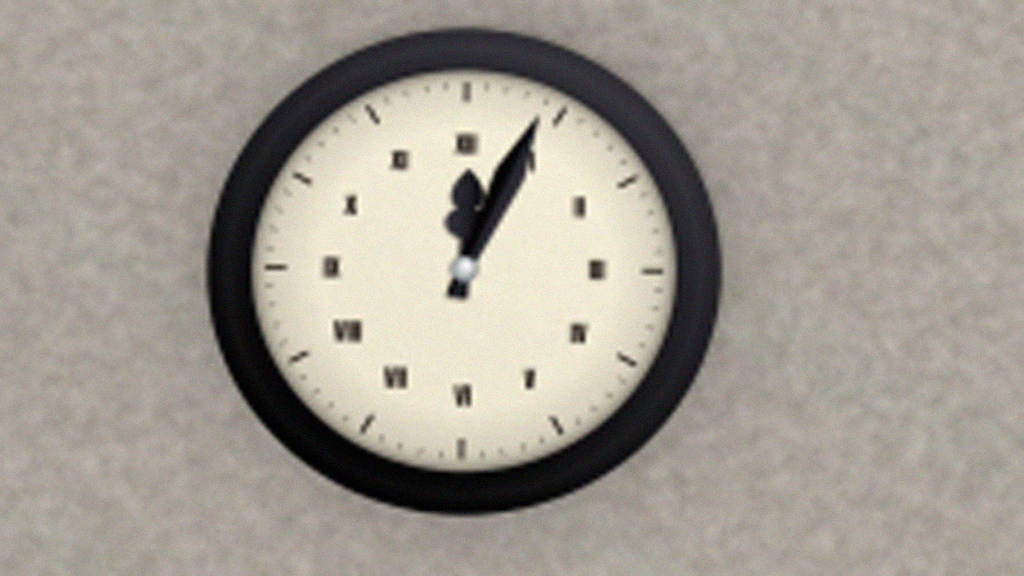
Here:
12,04
